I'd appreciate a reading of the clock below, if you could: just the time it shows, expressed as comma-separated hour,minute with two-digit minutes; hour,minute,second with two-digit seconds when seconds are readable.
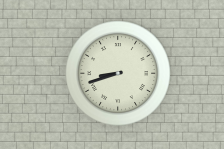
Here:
8,42
